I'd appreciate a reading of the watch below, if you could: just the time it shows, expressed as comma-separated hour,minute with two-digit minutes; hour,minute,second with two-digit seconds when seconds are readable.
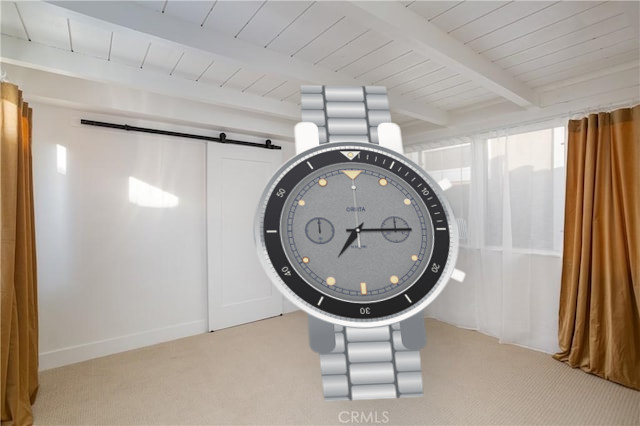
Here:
7,15
